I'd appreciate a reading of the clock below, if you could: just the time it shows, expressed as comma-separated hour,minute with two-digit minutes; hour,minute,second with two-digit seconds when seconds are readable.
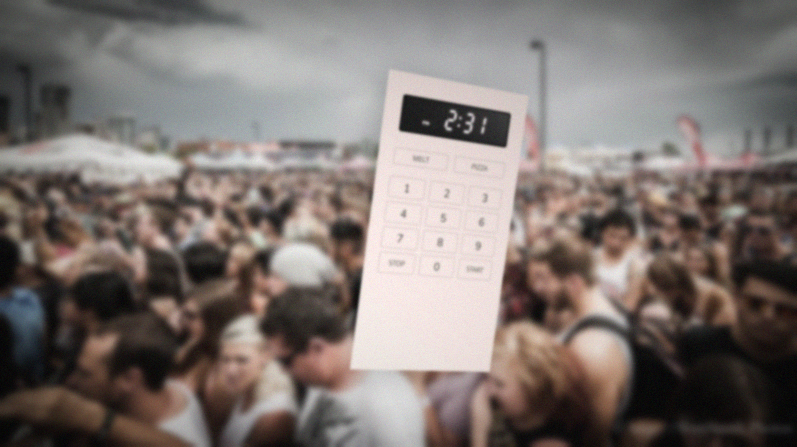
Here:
2,31
